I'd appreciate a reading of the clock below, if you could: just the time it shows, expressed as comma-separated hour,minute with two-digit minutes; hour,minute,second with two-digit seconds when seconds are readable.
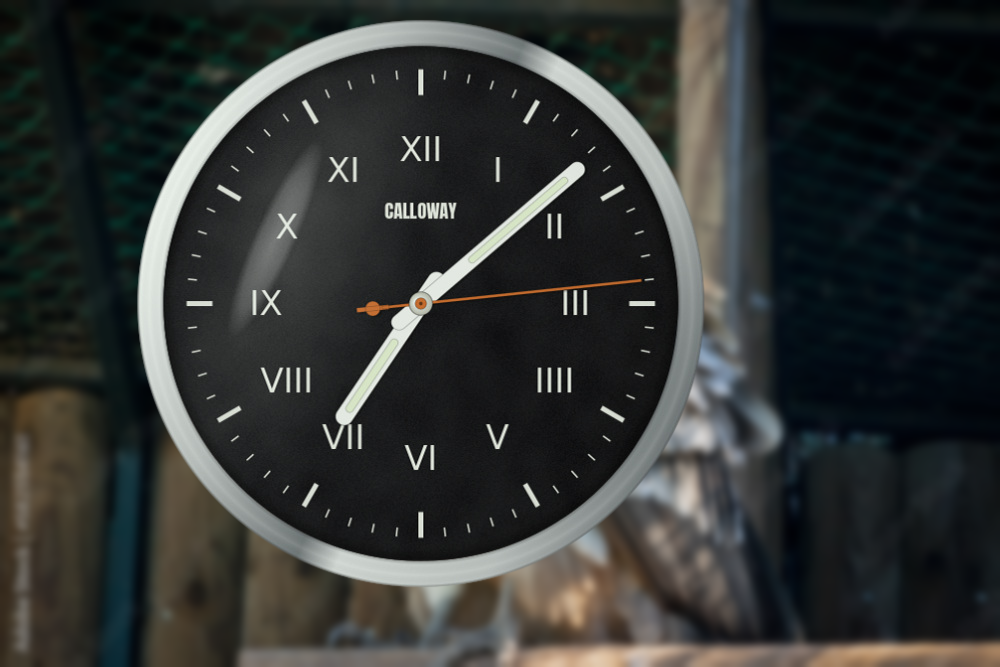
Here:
7,08,14
